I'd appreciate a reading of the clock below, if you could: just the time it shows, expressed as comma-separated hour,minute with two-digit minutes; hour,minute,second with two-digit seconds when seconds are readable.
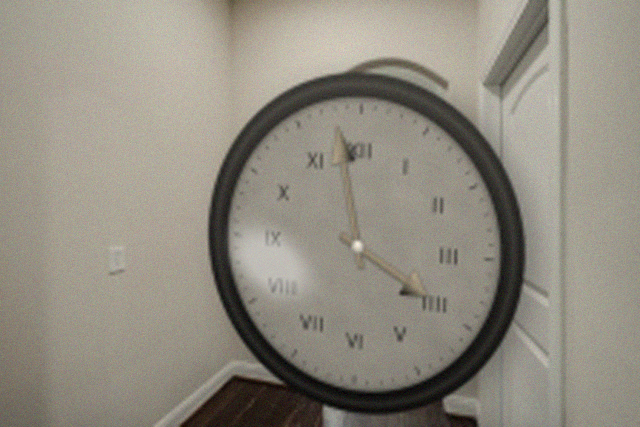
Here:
3,58
